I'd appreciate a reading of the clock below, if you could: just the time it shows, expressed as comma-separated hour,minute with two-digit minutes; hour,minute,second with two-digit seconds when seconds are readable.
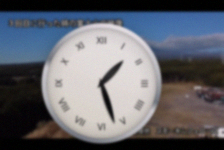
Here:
1,27
